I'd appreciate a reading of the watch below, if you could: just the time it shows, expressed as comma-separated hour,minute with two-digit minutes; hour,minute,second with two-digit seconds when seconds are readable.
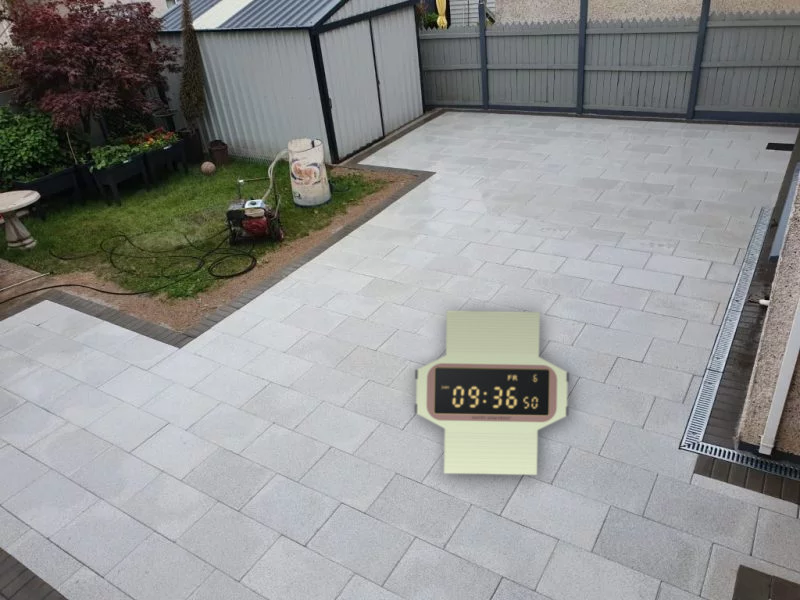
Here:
9,36,50
